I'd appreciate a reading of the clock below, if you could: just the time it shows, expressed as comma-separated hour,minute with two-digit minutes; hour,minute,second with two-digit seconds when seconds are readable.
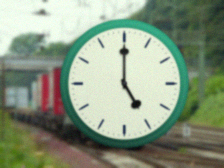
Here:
5,00
